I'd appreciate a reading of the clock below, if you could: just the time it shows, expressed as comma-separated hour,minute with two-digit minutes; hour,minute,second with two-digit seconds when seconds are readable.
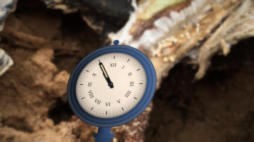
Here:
10,55
